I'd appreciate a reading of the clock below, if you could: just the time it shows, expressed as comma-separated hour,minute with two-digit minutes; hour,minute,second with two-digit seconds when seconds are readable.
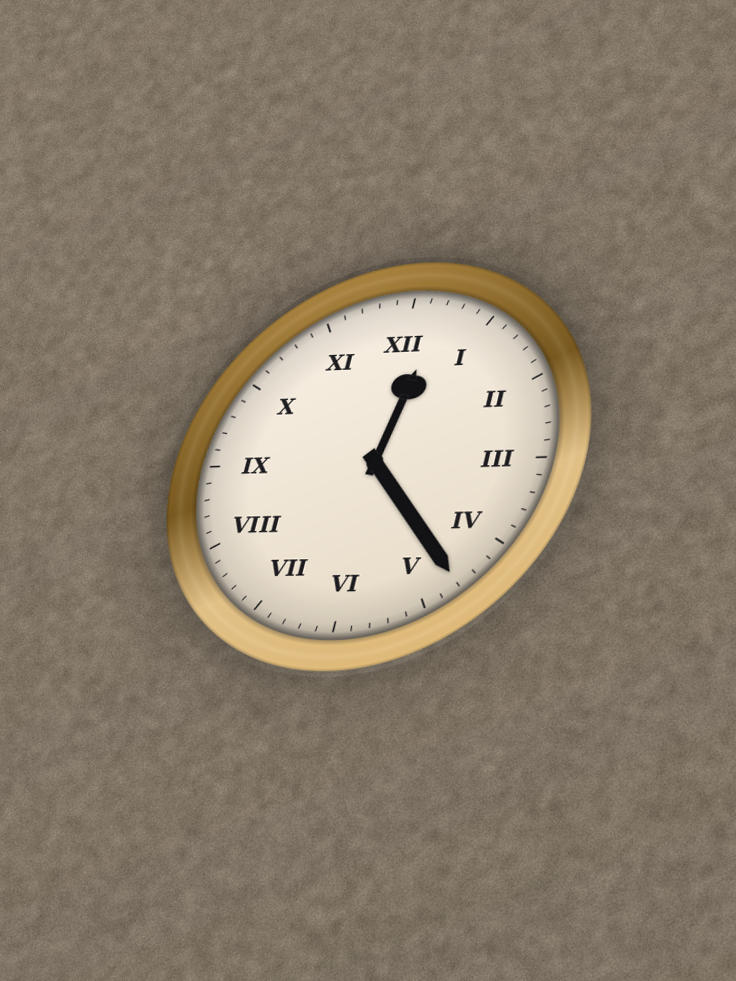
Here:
12,23
